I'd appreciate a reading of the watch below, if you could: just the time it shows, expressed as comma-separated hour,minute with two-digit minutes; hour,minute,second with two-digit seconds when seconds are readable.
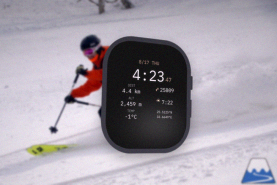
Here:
4,23
